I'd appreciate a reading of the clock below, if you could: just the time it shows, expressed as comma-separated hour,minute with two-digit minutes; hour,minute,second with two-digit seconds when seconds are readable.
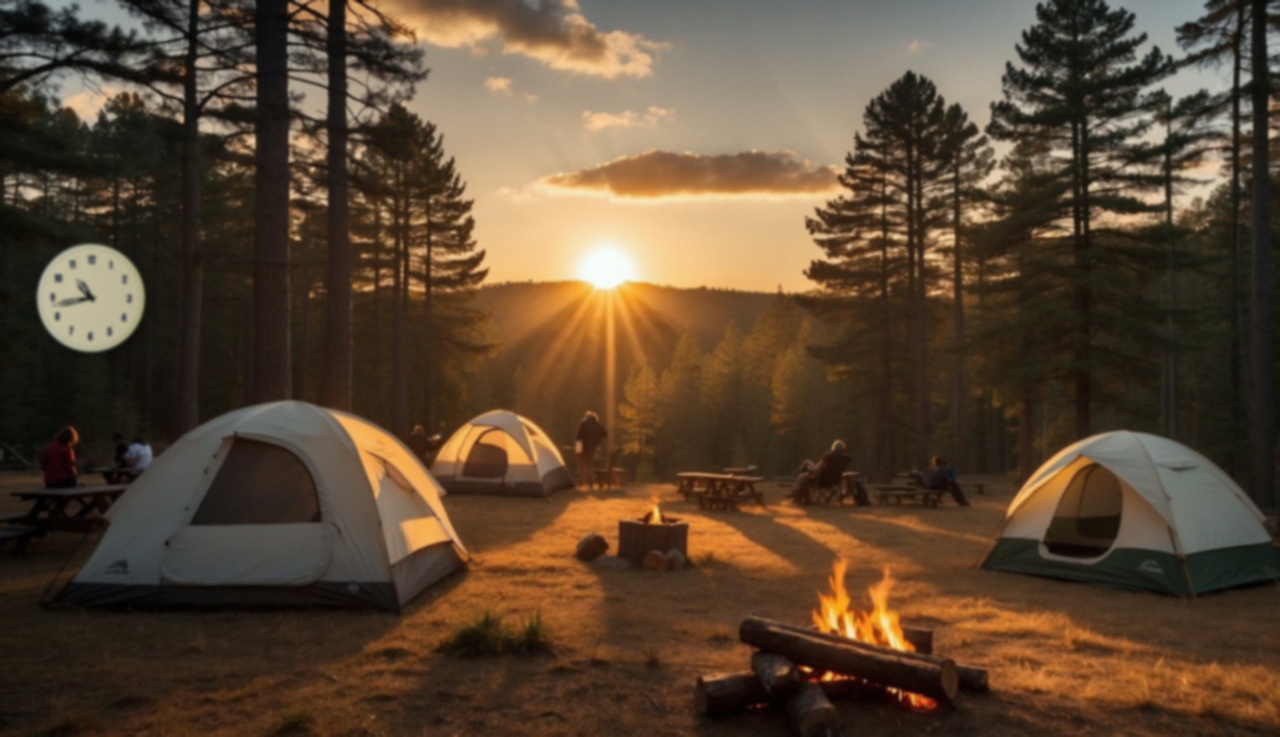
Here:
10,43
